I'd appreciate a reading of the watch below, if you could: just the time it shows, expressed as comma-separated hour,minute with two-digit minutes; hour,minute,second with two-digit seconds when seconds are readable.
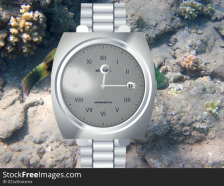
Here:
12,15
